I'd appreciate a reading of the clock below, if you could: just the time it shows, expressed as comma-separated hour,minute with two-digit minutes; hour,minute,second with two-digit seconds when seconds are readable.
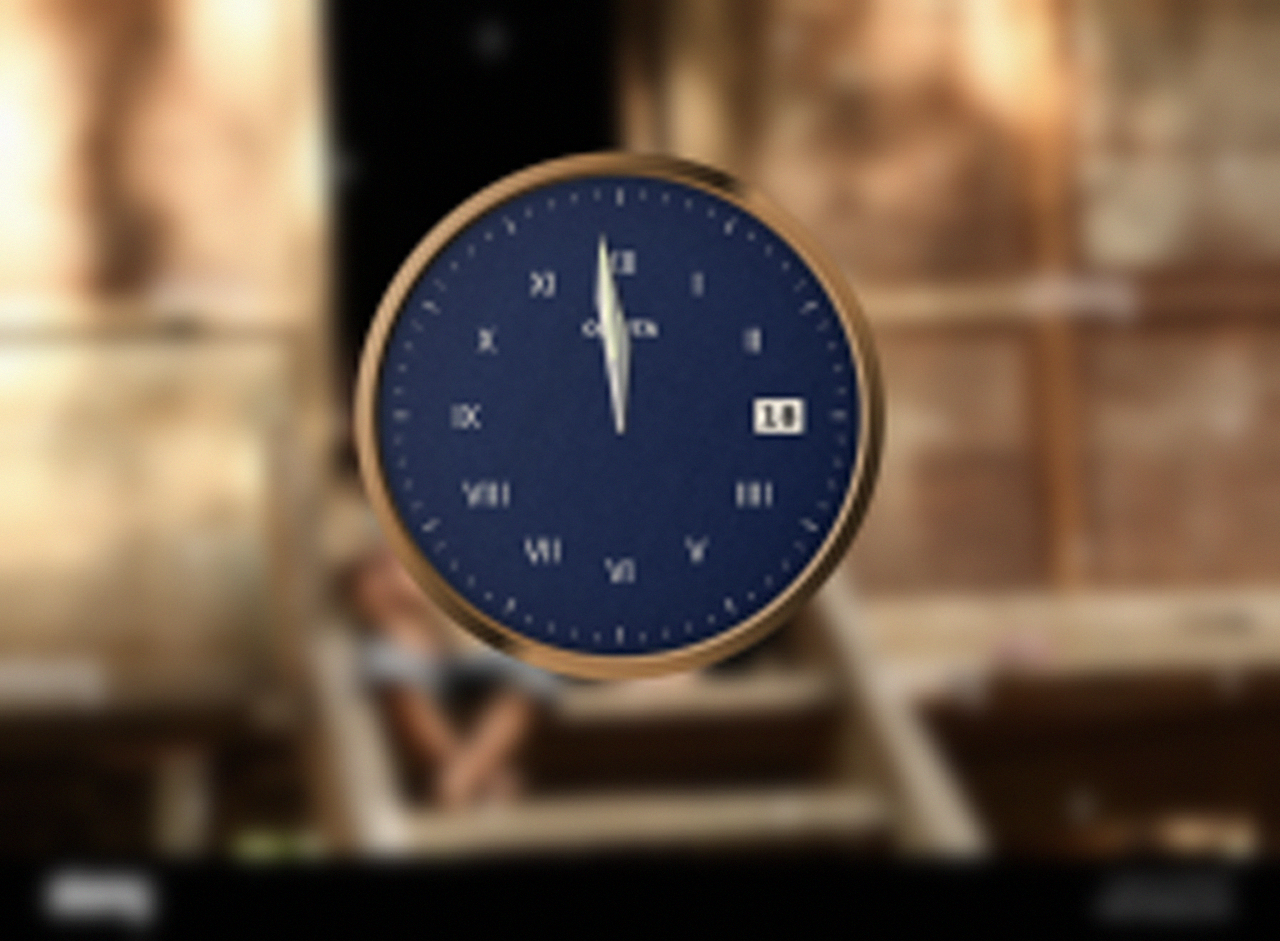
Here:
11,59
